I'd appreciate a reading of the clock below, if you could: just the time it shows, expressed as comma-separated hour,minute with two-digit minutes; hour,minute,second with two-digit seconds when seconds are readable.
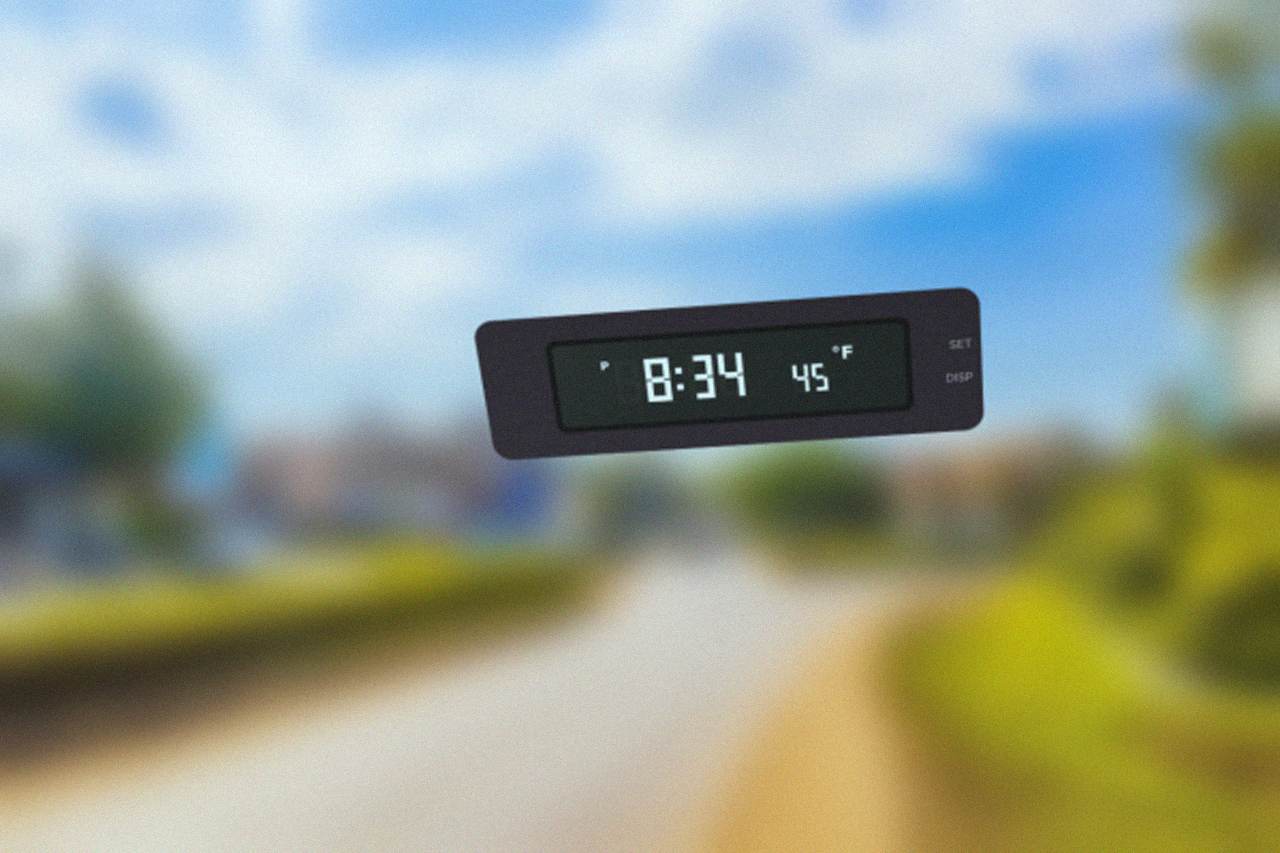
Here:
8,34
